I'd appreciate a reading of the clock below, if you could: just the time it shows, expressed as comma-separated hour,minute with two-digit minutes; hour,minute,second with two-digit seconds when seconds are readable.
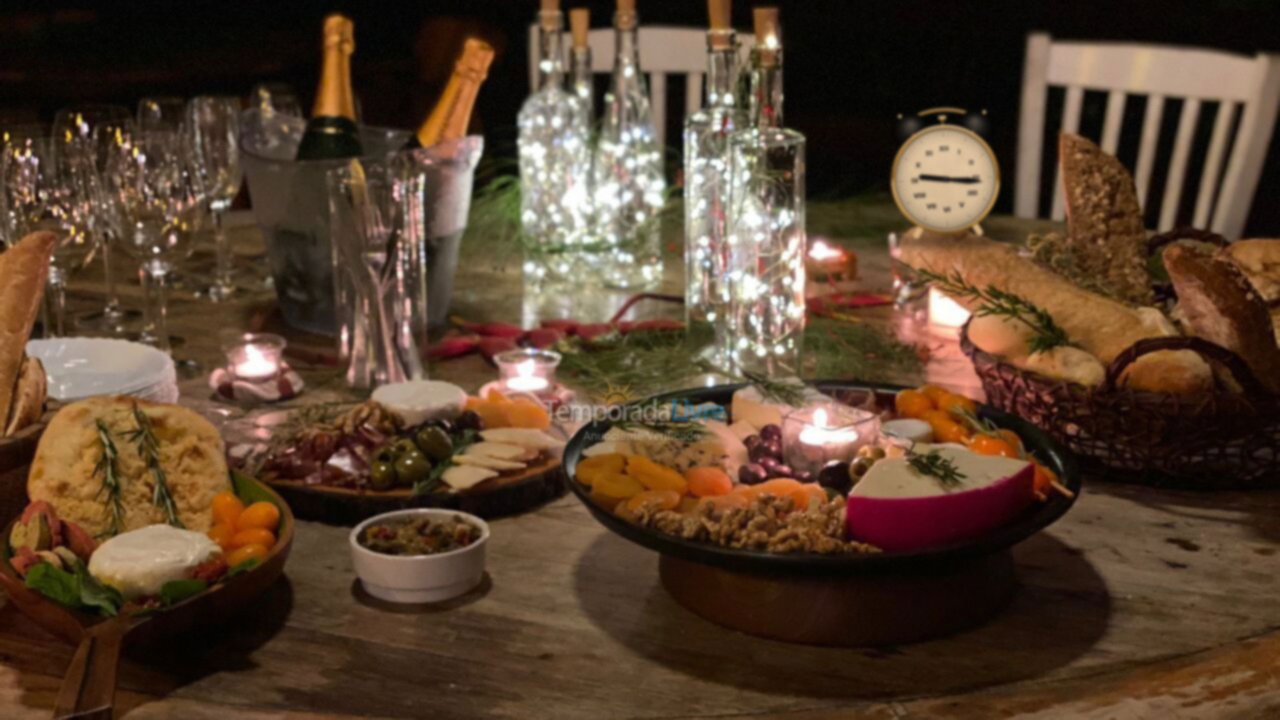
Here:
9,16
